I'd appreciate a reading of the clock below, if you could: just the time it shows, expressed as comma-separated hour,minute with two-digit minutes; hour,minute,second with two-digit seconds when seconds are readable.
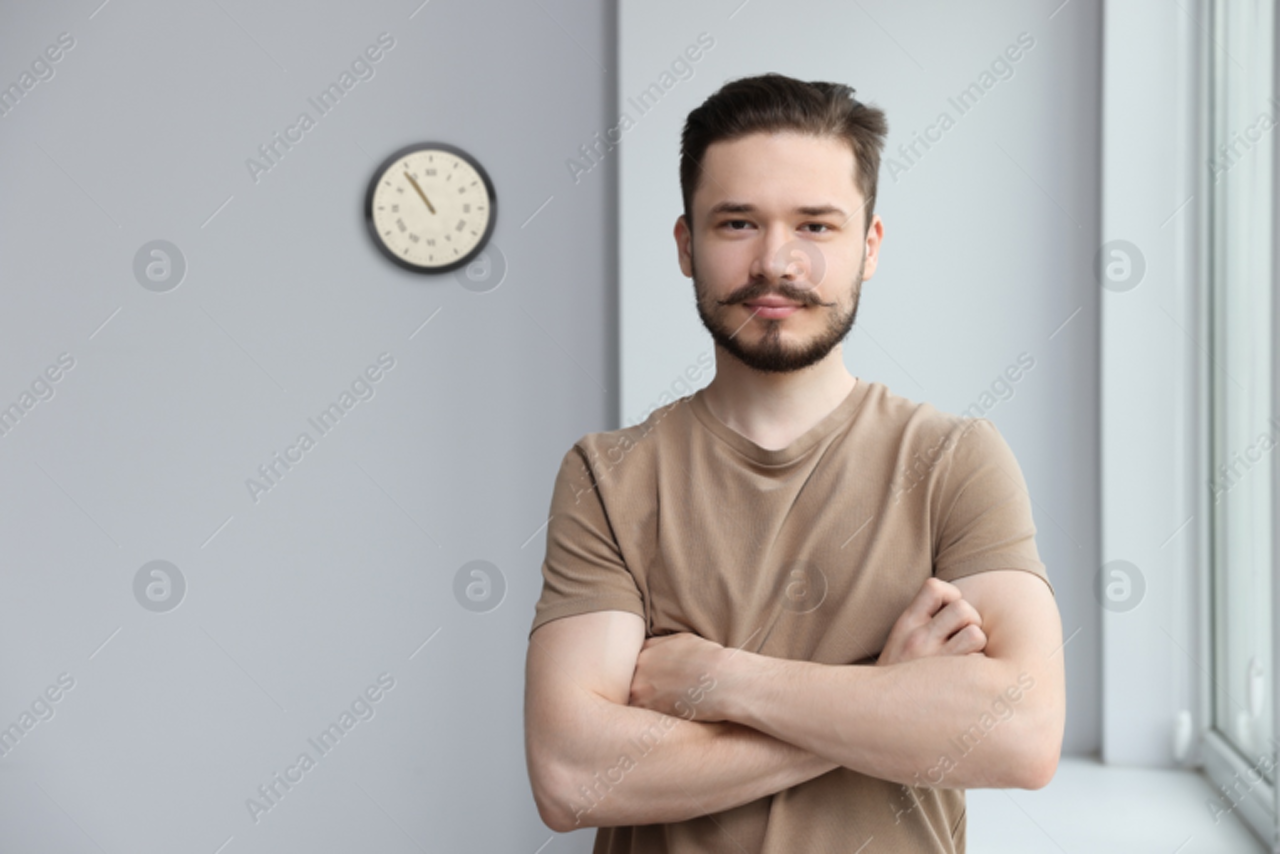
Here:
10,54
